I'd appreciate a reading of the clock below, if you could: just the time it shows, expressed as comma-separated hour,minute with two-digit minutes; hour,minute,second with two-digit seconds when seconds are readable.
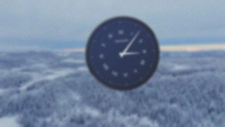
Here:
3,07
